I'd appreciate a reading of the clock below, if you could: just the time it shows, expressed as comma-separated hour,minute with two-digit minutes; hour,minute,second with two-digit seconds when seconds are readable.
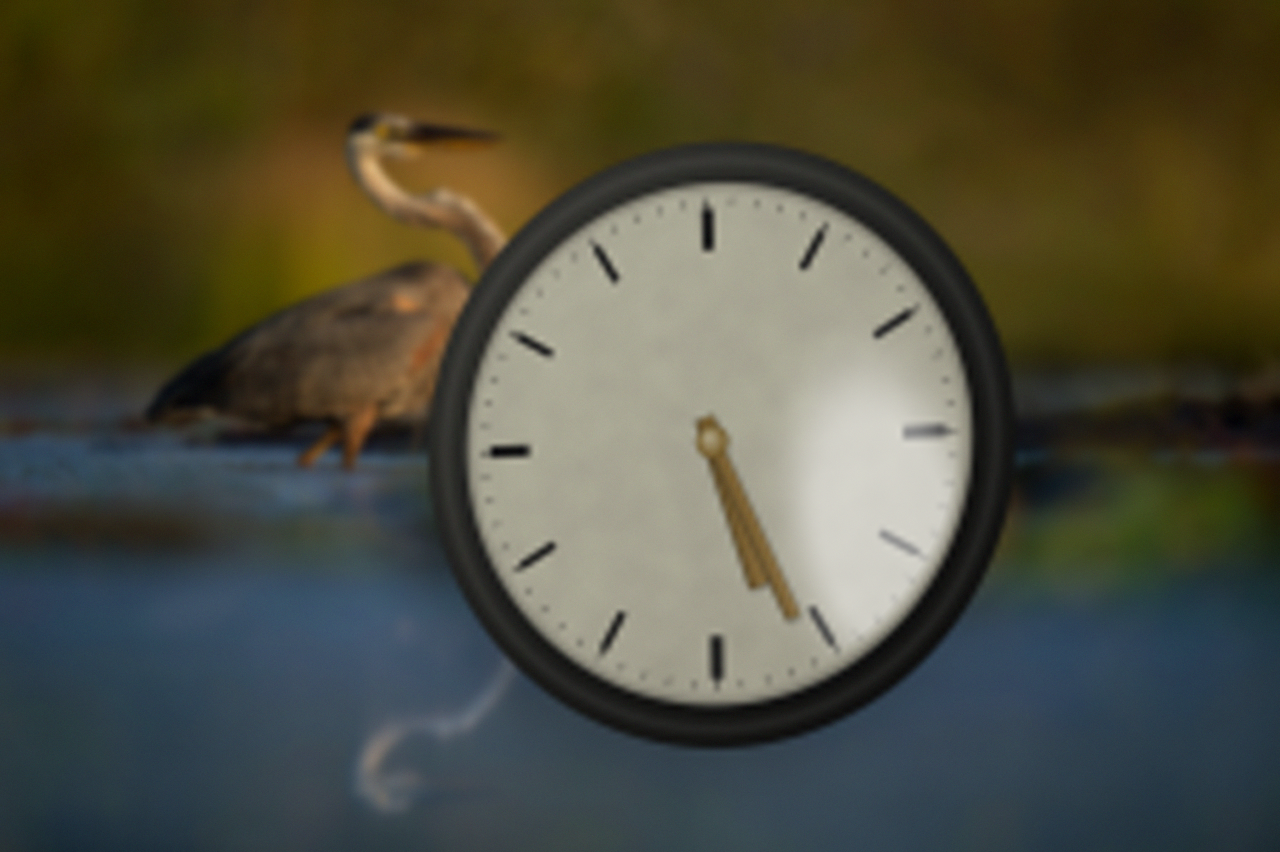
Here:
5,26
